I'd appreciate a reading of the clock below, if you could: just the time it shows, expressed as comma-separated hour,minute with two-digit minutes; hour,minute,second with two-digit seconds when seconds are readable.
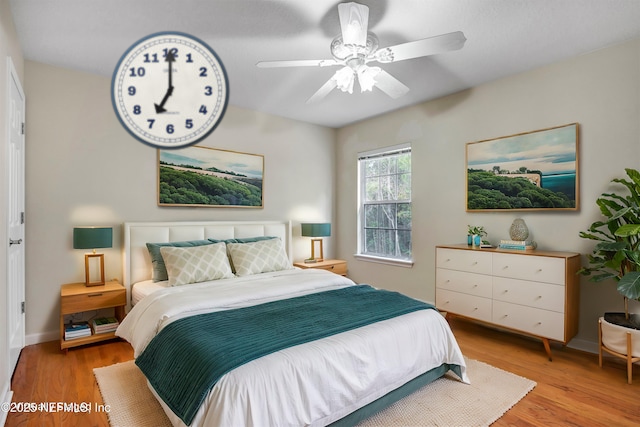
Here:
7,00
